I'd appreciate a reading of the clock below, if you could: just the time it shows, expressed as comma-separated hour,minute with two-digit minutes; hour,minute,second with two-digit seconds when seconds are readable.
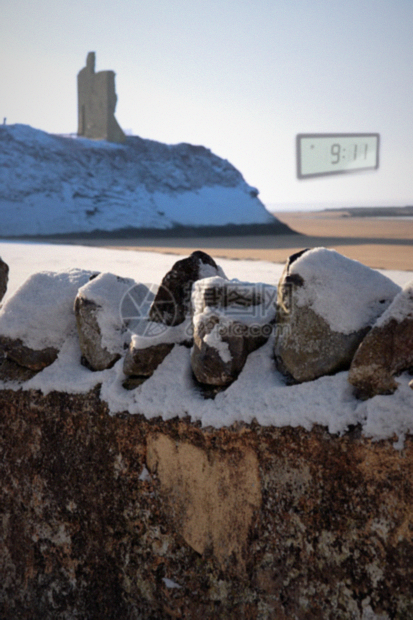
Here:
9,11
